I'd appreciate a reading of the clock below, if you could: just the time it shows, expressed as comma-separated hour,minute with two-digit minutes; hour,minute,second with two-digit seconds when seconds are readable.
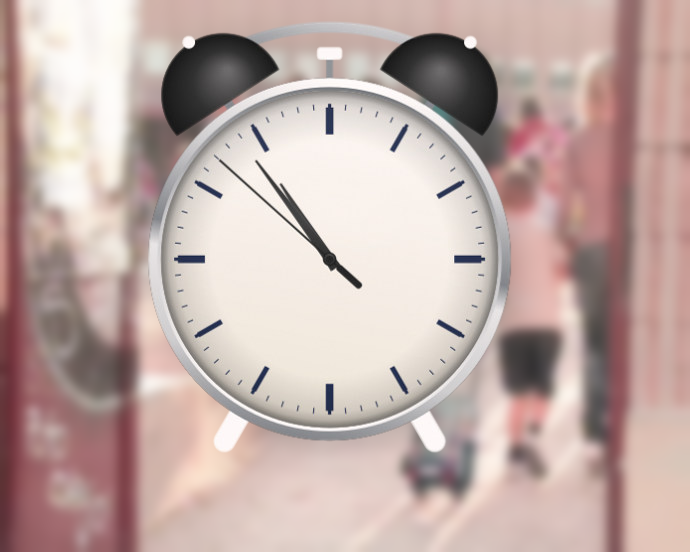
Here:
10,53,52
